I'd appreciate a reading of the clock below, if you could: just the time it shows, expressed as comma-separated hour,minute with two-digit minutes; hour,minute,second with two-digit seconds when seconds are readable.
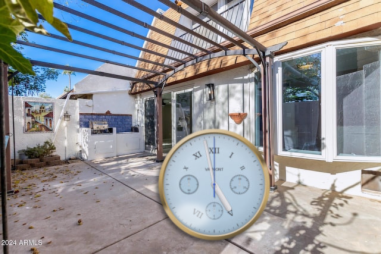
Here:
4,58
